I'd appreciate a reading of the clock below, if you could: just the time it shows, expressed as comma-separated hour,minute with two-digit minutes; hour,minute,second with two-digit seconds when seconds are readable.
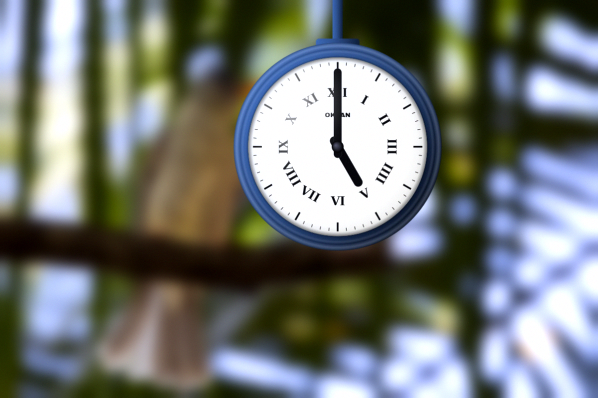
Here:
5,00
